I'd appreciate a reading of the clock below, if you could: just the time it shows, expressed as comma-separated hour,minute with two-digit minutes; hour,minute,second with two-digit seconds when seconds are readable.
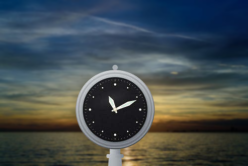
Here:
11,11
